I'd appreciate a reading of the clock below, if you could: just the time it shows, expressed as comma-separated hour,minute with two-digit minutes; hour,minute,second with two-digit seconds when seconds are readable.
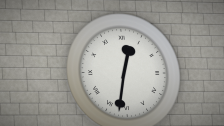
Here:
12,32
